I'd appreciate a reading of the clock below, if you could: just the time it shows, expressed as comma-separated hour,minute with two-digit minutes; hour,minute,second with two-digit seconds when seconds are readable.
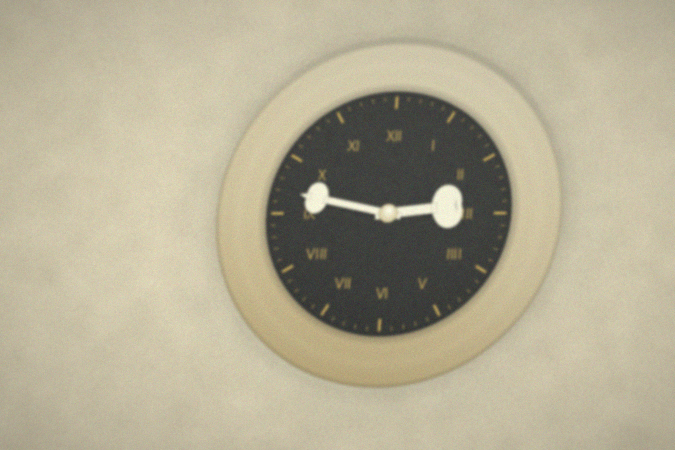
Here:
2,47
